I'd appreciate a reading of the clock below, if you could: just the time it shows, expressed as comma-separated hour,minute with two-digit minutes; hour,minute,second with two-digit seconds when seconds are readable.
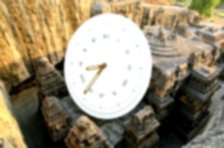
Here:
8,36
